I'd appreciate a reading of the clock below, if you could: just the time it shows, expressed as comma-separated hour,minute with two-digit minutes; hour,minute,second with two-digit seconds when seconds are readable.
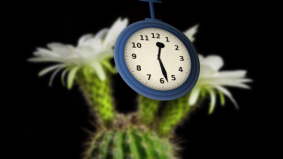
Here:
12,28
